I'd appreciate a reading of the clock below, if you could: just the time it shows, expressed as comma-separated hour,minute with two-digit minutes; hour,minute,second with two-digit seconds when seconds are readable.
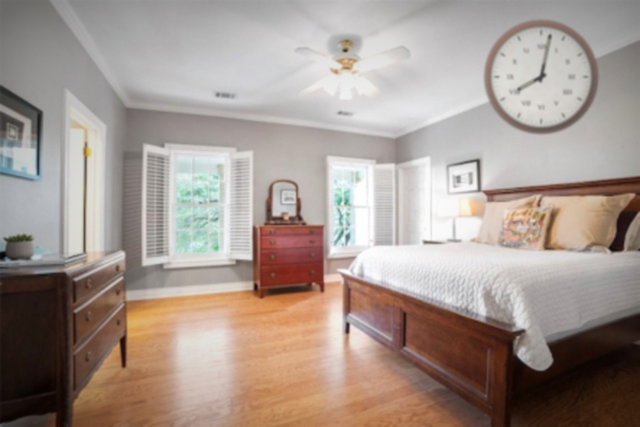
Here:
8,02
